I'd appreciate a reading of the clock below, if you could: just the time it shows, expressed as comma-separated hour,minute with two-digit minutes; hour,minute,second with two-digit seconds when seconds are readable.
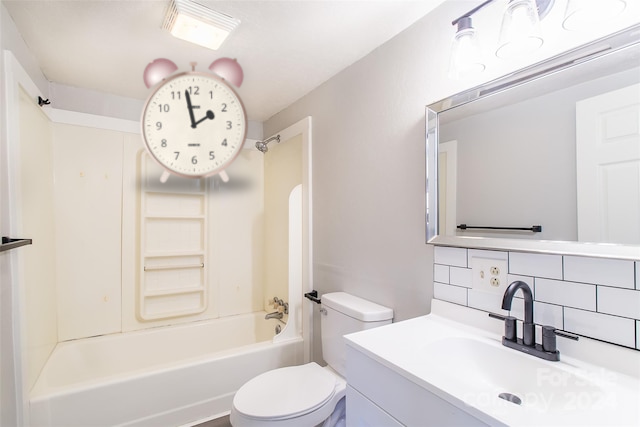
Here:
1,58
